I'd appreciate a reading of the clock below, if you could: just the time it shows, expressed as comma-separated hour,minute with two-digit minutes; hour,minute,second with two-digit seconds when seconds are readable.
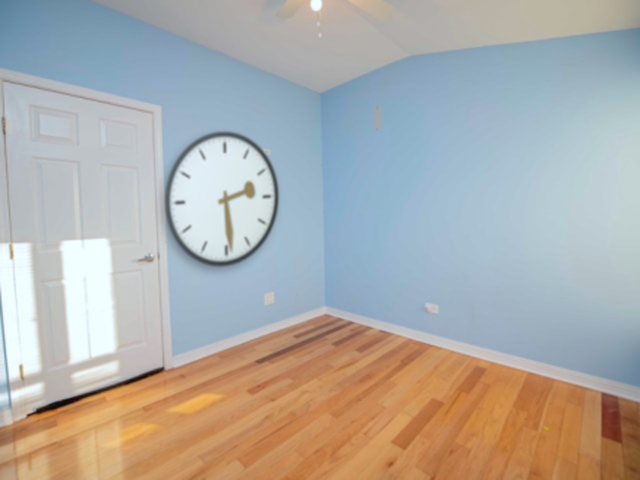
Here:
2,29
